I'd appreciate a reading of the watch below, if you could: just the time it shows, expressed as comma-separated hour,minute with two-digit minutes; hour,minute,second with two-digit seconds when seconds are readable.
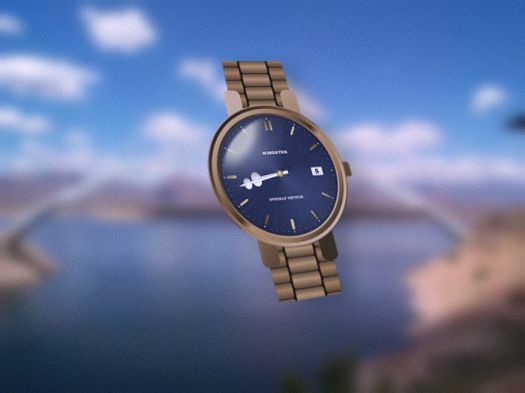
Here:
8,43
